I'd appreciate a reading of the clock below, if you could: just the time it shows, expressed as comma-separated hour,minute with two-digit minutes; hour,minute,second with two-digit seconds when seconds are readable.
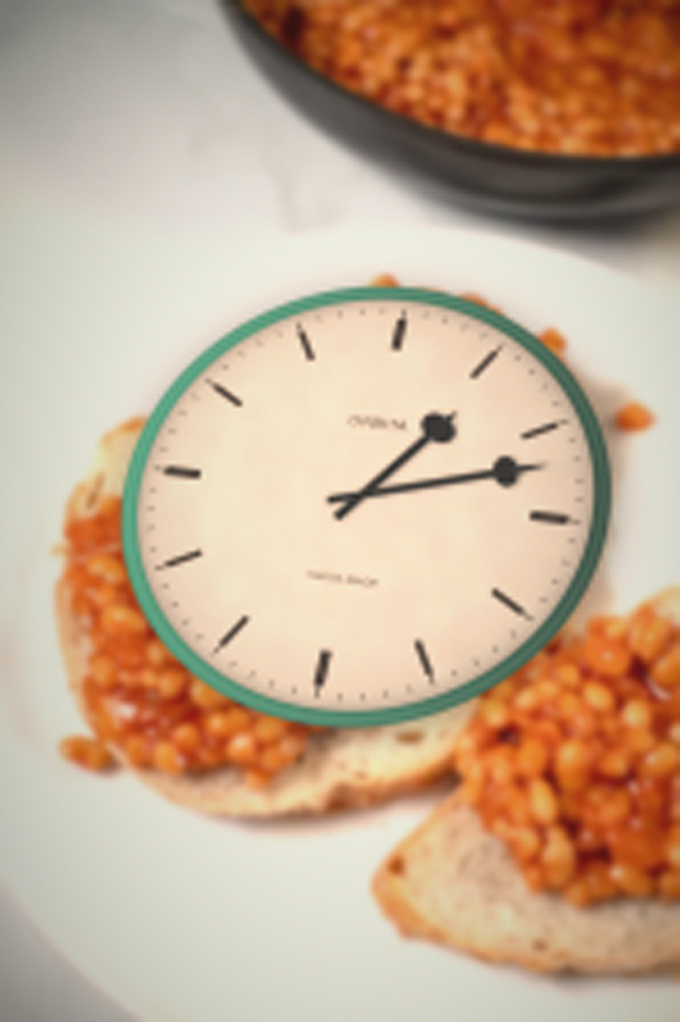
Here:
1,12
